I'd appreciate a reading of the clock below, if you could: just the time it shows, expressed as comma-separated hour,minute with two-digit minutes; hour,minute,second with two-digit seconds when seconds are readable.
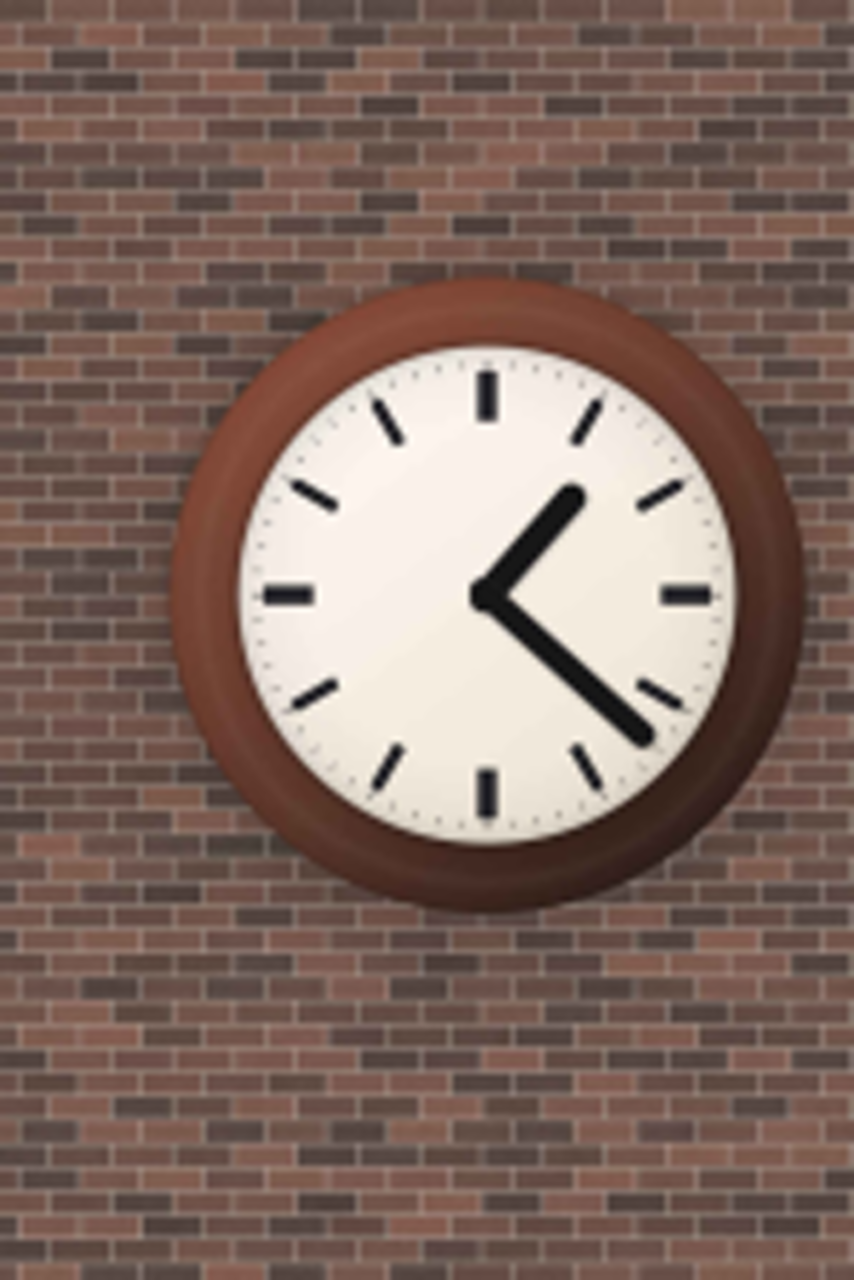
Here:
1,22
